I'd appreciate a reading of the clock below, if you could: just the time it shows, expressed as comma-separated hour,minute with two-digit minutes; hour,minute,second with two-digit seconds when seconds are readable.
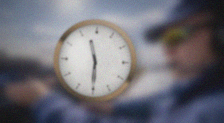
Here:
11,30
